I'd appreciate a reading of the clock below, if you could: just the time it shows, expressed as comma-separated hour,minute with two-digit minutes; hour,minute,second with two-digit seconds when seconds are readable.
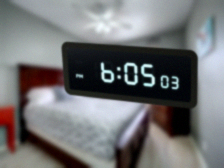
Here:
6,05,03
